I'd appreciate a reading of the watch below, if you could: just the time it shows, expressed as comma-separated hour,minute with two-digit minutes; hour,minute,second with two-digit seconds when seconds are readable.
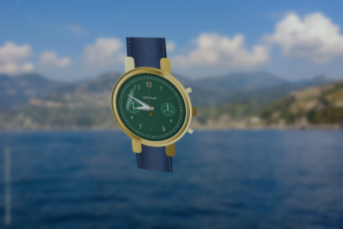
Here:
8,50
